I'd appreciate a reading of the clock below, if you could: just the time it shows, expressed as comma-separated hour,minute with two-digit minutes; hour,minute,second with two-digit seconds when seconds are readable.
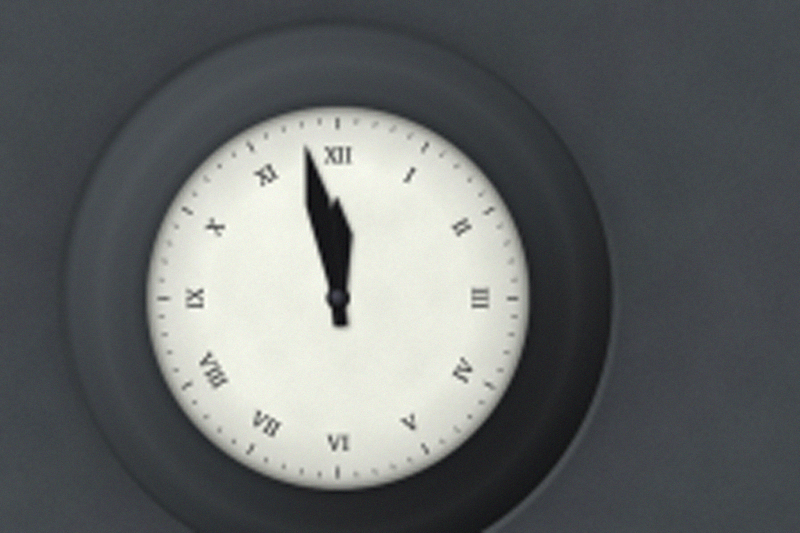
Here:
11,58
